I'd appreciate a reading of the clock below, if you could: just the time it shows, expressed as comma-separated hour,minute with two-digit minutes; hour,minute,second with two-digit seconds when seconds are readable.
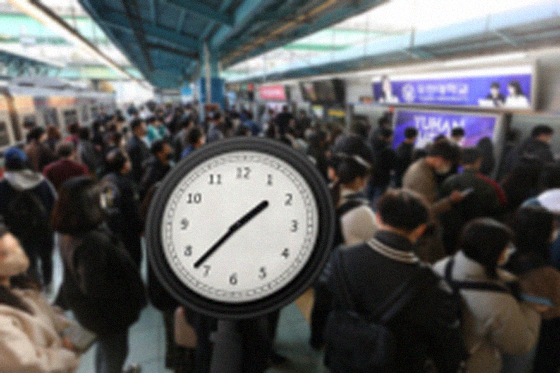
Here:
1,37
